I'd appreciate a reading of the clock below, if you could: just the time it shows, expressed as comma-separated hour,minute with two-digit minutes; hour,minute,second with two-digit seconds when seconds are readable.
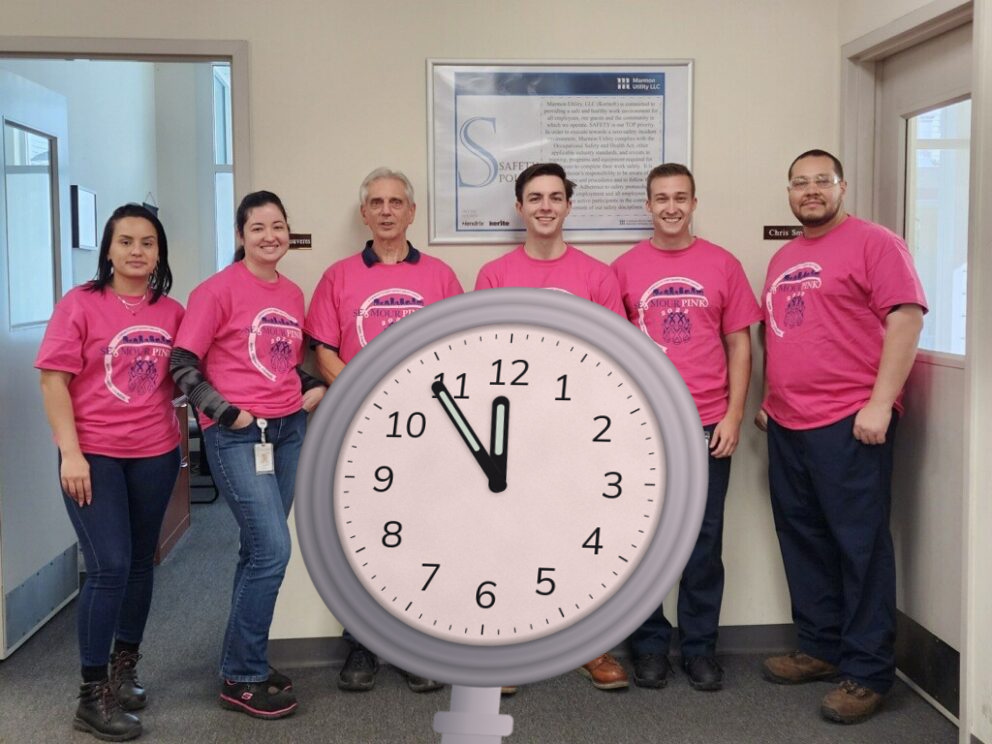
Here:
11,54
